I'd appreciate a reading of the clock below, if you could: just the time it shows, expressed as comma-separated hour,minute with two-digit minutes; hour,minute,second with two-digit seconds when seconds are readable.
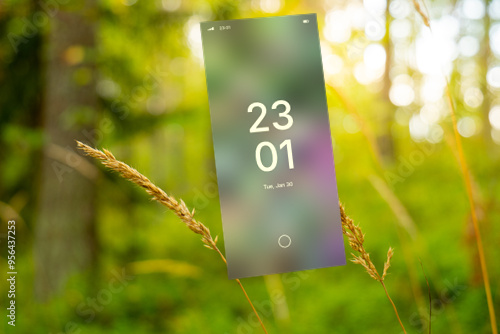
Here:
23,01
